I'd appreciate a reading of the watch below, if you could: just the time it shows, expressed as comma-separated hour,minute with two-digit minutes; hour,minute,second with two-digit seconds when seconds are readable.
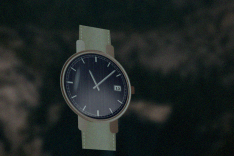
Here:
11,08
